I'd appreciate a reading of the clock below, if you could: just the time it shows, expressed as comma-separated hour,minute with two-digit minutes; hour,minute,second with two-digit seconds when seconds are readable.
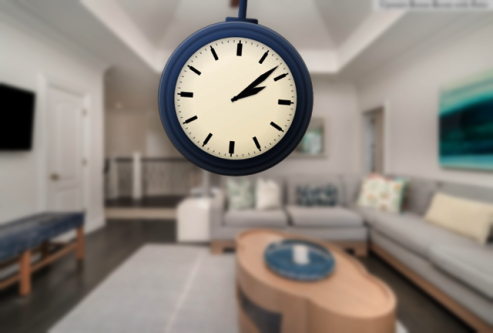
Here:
2,08
